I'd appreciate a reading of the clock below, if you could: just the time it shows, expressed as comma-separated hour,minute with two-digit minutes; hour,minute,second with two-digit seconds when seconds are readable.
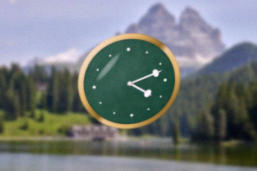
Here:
4,12
